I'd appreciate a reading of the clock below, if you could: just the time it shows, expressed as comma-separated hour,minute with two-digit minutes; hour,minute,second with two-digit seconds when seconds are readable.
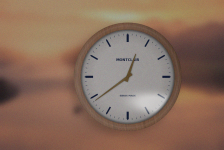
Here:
12,39
